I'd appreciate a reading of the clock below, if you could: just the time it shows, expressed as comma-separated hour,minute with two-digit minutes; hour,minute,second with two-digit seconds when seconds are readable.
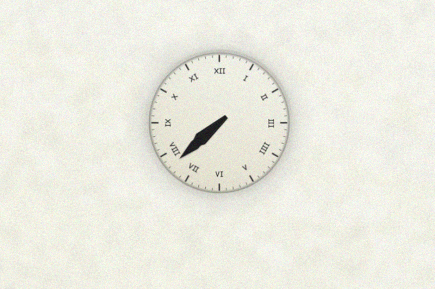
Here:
7,38
